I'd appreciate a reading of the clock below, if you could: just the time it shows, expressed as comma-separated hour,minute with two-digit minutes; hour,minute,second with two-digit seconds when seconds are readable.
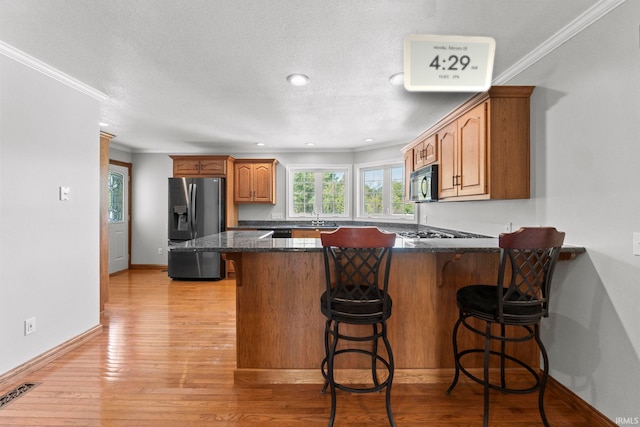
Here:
4,29
